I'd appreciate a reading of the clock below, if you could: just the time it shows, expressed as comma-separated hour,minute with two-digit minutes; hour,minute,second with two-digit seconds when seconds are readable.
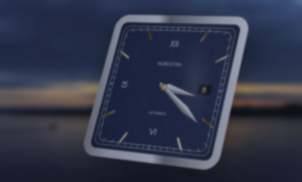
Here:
3,21
